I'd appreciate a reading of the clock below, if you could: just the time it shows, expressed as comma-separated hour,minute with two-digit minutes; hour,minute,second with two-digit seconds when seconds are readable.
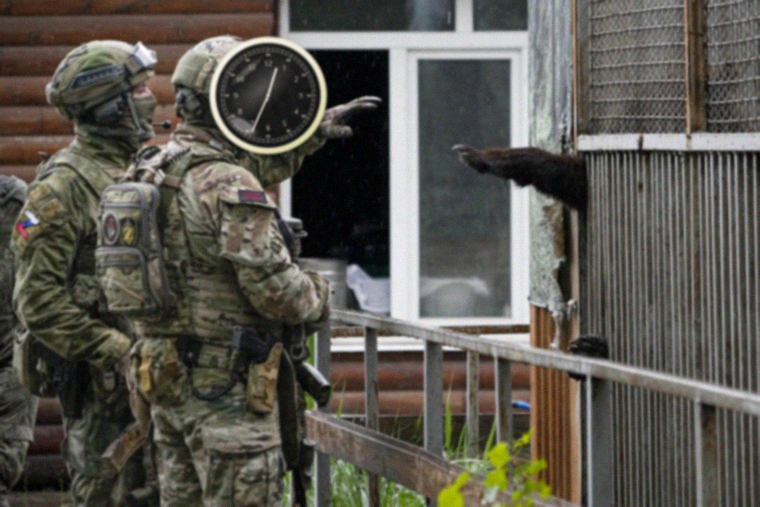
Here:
12,34
